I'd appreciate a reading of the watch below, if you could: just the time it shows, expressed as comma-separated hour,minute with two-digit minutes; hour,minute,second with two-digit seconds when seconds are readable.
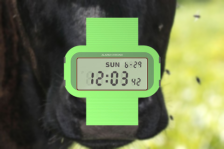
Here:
12,03,42
